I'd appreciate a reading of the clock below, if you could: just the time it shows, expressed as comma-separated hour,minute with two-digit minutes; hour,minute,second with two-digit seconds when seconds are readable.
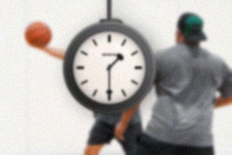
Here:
1,30
